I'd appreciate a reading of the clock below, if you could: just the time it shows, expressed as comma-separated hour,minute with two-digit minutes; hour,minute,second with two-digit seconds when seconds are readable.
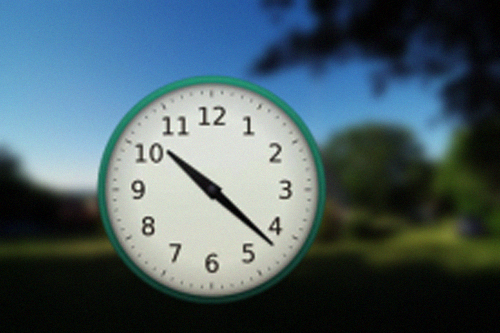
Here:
10,22
